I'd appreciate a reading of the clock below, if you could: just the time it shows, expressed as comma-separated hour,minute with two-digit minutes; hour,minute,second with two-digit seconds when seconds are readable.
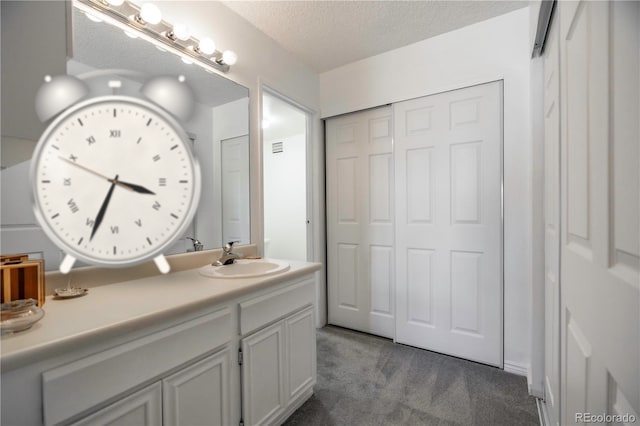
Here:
3,33,49
